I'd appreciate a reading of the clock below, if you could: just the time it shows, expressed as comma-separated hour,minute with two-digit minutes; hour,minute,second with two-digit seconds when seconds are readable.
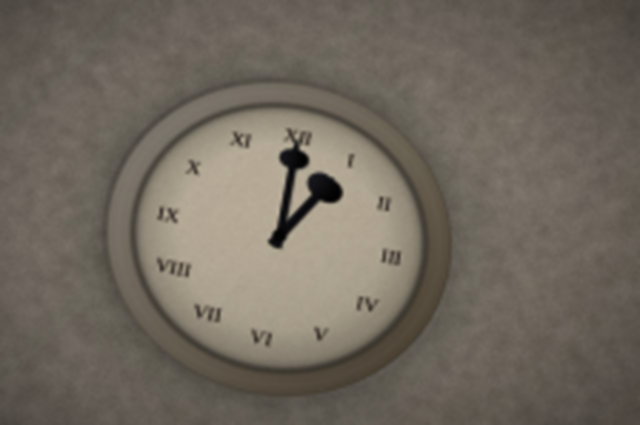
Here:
1,00
